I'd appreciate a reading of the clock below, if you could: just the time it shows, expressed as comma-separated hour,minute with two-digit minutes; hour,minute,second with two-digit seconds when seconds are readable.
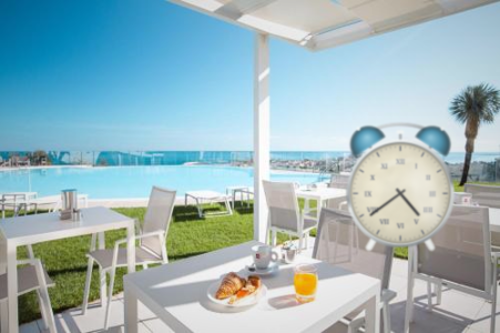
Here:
4,39
